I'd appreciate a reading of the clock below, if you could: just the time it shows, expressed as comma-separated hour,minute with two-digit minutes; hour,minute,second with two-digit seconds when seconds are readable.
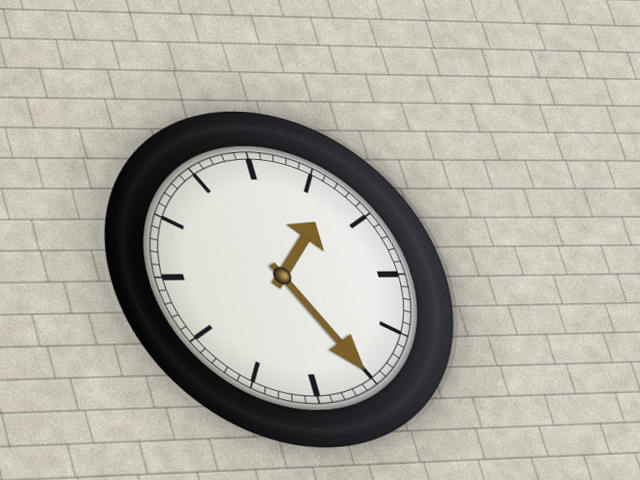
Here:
1,25
